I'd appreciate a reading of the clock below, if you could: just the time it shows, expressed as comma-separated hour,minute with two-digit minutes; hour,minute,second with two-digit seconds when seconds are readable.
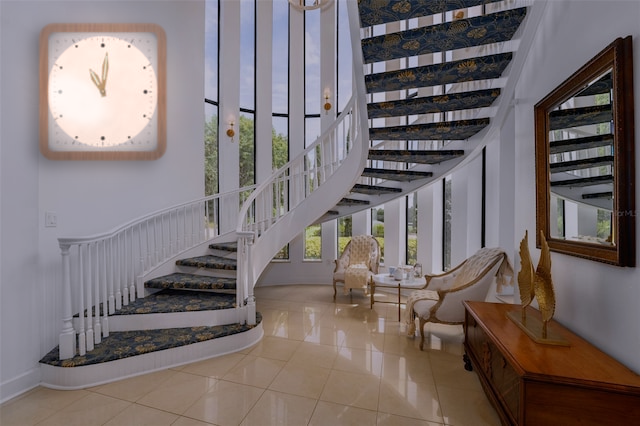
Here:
11,01
